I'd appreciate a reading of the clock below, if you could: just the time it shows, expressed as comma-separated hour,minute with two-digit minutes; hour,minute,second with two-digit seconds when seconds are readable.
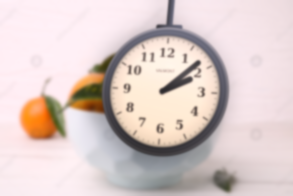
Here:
2,08
